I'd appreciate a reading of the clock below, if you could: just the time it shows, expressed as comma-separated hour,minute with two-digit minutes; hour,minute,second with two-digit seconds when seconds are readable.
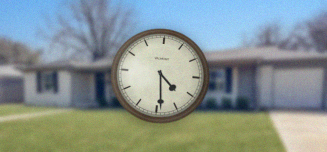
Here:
4,29
